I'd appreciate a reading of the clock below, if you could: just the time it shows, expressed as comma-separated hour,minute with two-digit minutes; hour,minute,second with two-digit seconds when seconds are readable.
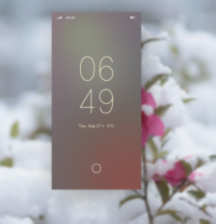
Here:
6,49
